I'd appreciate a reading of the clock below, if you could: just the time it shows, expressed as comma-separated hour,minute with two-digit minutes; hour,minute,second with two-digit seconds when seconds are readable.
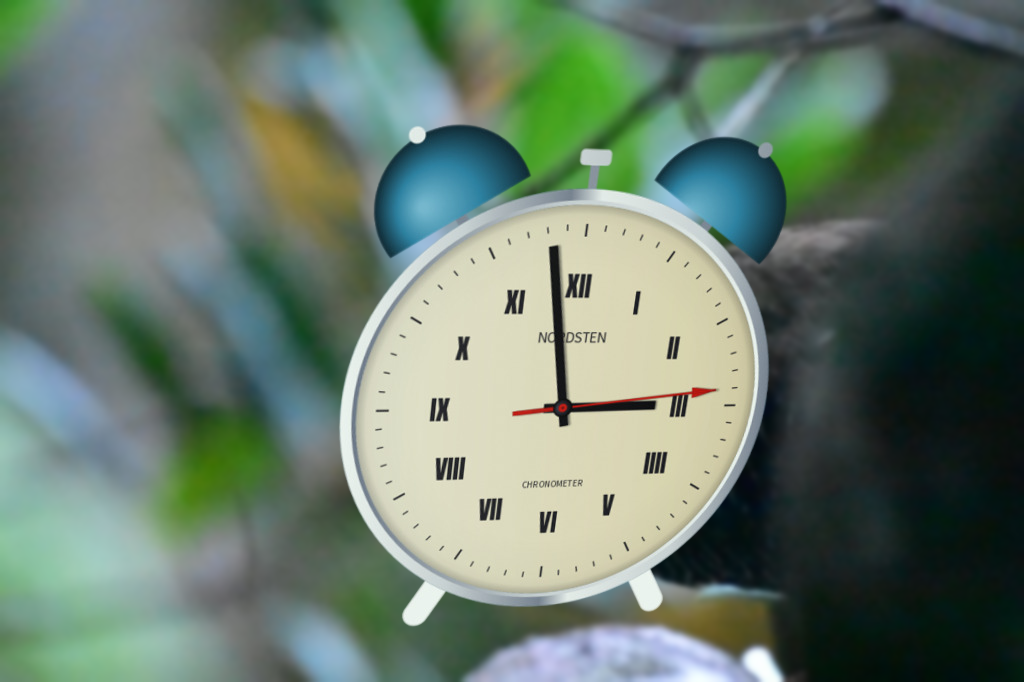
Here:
2,58,14
